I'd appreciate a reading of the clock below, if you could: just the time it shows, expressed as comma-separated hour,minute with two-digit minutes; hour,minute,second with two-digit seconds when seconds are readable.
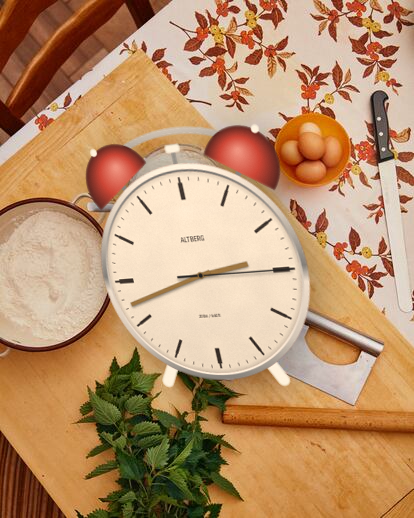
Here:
2,42,15
